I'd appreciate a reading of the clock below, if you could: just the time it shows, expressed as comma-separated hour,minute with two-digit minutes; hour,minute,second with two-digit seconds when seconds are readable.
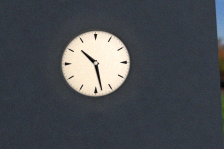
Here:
10,28
